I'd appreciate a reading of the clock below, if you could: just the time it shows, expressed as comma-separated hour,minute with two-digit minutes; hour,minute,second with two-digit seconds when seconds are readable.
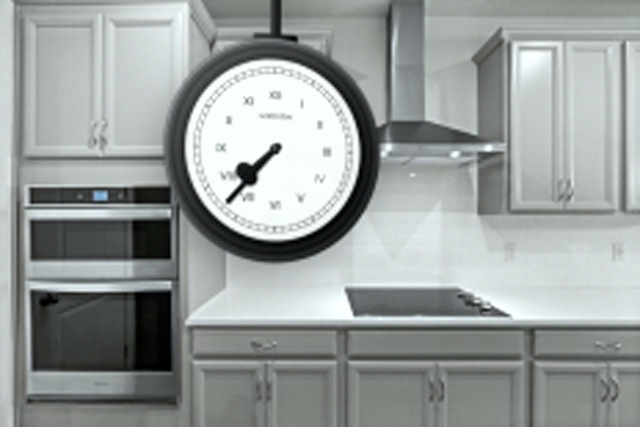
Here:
7,37
